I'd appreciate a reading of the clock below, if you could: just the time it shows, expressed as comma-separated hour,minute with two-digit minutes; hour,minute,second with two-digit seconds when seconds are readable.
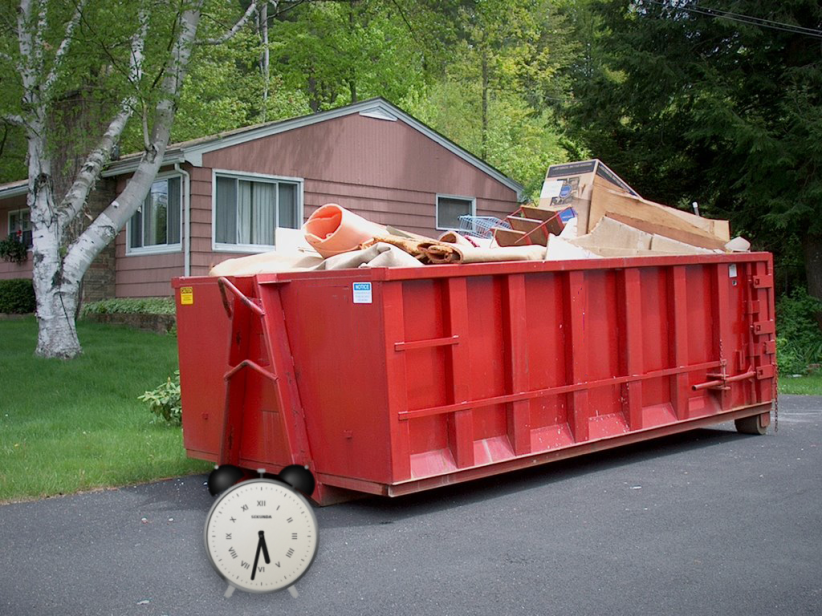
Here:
5,32
